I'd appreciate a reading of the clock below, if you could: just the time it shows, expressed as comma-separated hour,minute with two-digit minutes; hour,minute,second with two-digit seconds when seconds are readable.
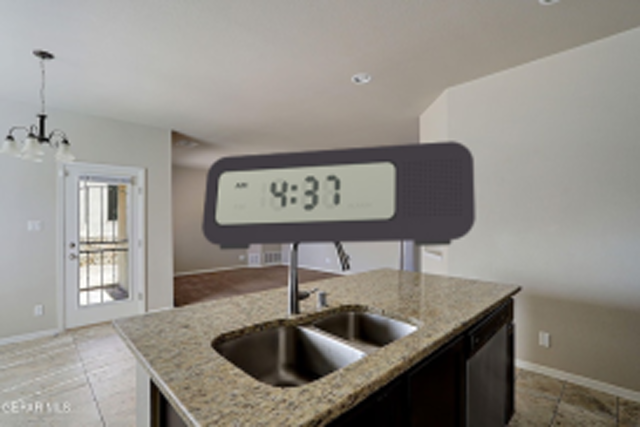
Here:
4,37
